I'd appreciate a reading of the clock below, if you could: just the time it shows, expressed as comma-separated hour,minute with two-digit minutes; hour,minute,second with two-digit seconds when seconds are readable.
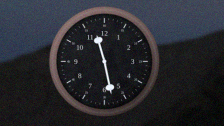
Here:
11,28
